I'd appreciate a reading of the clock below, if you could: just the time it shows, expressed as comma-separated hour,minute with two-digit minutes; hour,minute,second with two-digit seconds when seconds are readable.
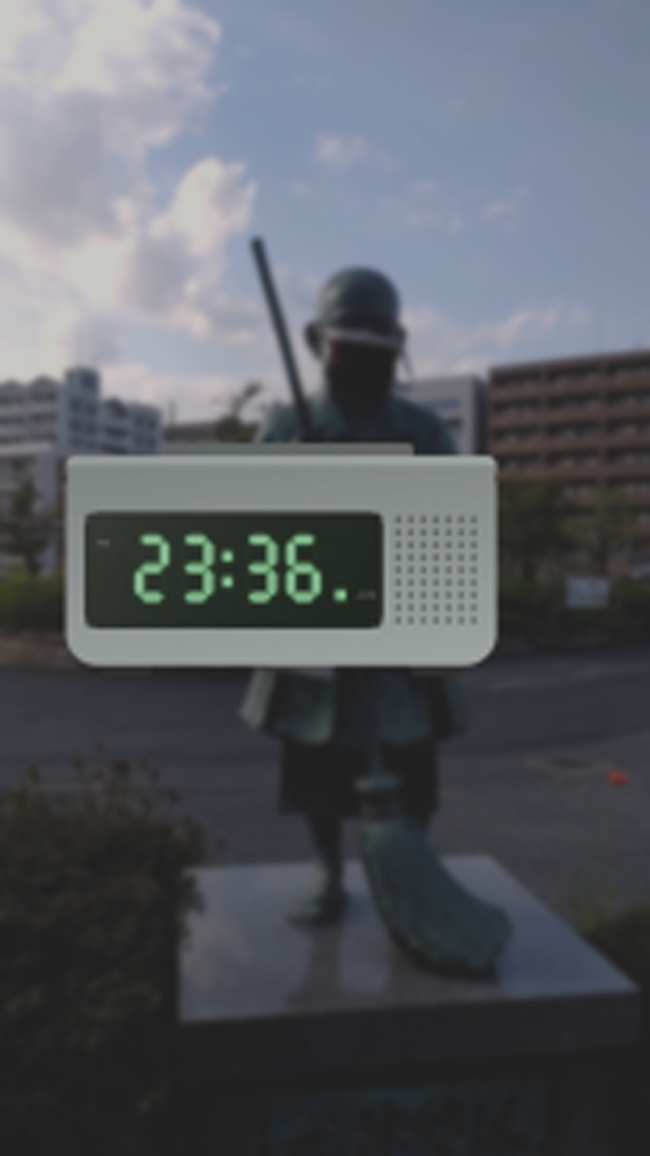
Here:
23,36
